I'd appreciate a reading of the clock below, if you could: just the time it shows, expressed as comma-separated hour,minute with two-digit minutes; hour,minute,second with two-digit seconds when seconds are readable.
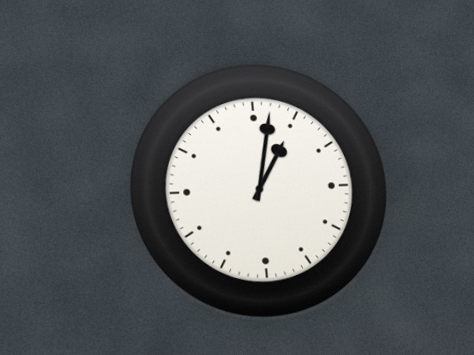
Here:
1,02
